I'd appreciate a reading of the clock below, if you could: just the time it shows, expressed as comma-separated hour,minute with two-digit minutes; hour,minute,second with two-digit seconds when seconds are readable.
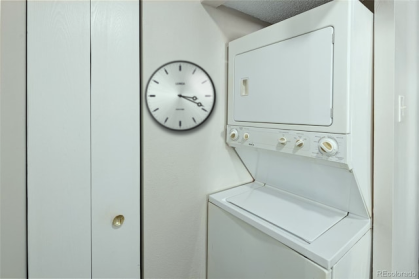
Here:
3,19
